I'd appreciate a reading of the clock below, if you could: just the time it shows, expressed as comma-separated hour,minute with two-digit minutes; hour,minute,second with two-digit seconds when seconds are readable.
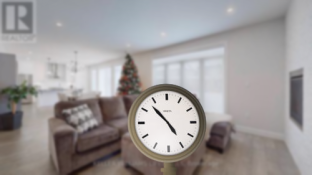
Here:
4,53
